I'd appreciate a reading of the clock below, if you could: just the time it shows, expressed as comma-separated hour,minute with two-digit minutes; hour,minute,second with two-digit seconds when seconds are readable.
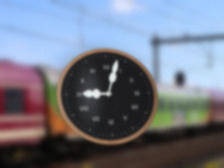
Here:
9,03
